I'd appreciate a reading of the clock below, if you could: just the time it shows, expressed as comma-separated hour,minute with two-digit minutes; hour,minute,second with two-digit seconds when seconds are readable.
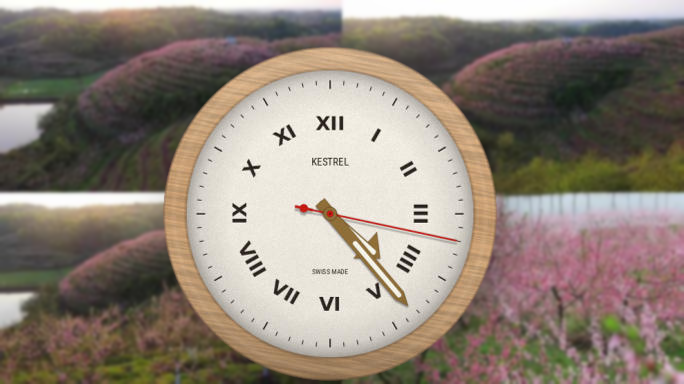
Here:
4,23,17
